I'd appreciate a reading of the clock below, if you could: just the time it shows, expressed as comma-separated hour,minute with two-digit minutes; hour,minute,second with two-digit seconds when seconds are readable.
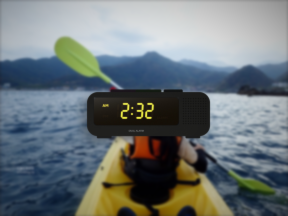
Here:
2,32
